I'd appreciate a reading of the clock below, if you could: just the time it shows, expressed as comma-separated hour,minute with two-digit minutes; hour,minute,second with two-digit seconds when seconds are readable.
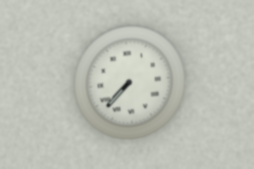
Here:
7,38
